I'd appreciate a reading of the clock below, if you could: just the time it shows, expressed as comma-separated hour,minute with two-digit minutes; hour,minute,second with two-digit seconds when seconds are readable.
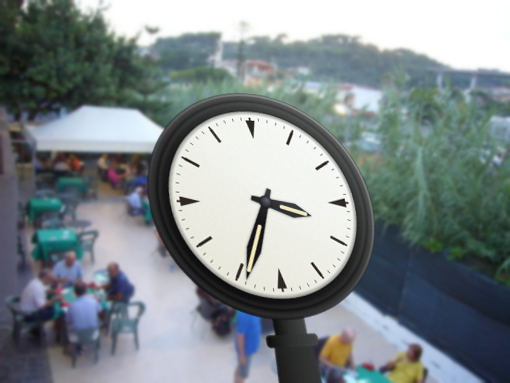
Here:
3,34
